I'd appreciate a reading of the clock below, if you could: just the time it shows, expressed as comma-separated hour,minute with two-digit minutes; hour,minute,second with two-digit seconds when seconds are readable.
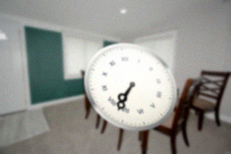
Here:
7,37
